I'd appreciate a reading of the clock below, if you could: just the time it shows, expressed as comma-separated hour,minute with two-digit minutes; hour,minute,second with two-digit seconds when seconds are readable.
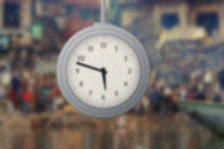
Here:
5,48
